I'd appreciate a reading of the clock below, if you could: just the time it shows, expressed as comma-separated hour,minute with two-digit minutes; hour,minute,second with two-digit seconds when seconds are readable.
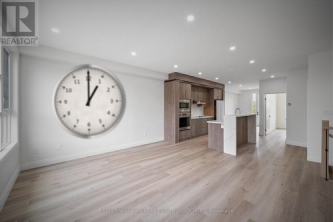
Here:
1,00
